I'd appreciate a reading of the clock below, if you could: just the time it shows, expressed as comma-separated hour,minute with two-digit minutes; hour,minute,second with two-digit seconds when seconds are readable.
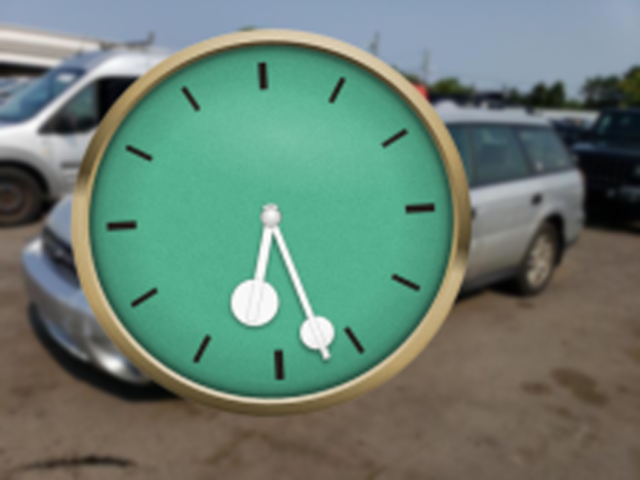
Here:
6,27
